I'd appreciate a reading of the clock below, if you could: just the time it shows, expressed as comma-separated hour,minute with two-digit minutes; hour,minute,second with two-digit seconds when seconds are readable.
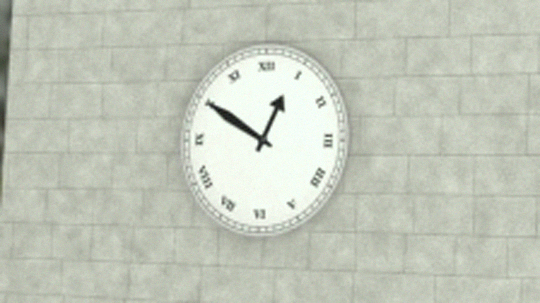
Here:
12,50
